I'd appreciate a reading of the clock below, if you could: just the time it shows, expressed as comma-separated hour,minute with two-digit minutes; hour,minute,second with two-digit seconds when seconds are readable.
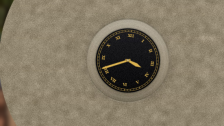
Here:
3,41
